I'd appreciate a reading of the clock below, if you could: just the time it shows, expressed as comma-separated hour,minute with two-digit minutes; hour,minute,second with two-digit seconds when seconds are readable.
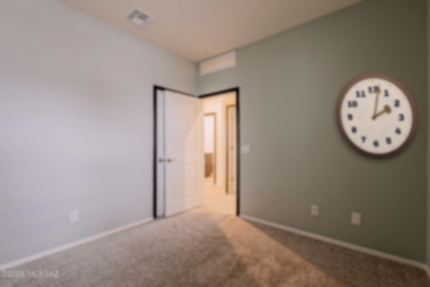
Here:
2,02
